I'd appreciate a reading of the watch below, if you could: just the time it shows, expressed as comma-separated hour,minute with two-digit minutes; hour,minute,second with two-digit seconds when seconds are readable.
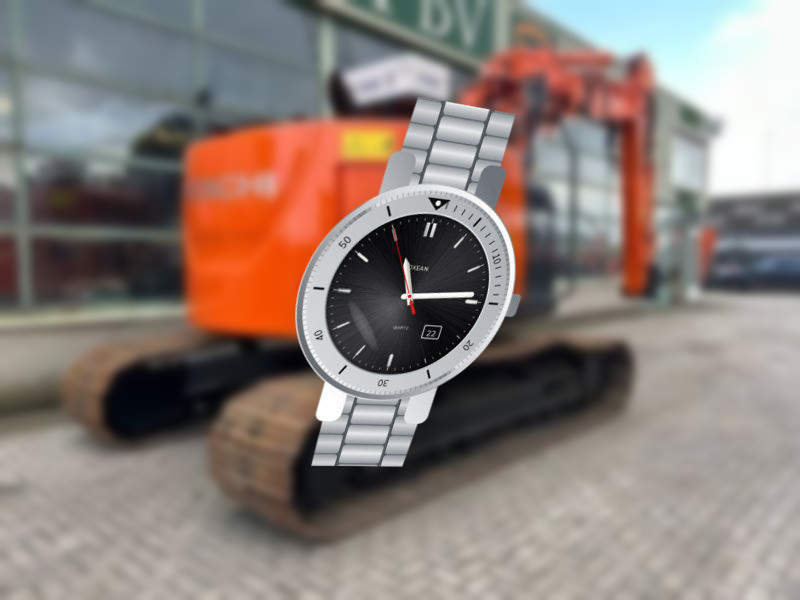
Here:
11,13,55
